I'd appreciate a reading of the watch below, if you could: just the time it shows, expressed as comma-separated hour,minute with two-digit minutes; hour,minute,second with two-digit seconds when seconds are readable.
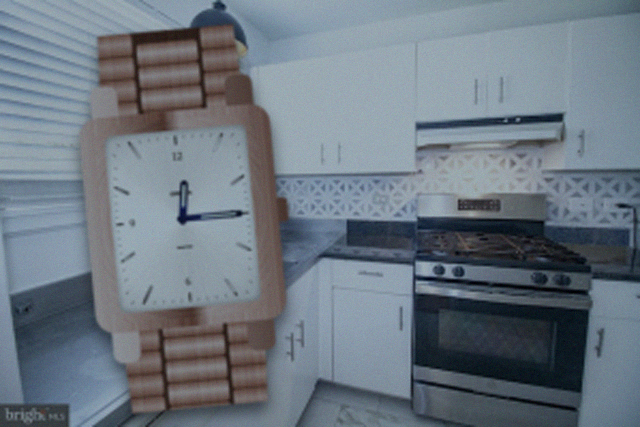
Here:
12,15
